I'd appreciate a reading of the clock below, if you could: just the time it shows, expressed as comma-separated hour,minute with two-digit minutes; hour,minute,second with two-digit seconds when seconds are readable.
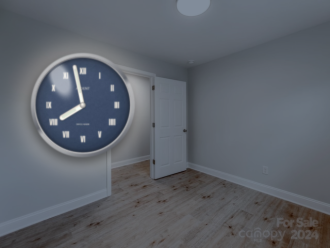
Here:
7,58
